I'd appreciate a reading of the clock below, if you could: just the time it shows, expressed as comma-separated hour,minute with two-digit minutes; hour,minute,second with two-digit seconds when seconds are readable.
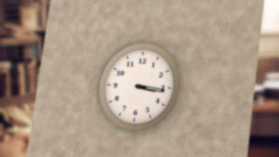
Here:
3,16
